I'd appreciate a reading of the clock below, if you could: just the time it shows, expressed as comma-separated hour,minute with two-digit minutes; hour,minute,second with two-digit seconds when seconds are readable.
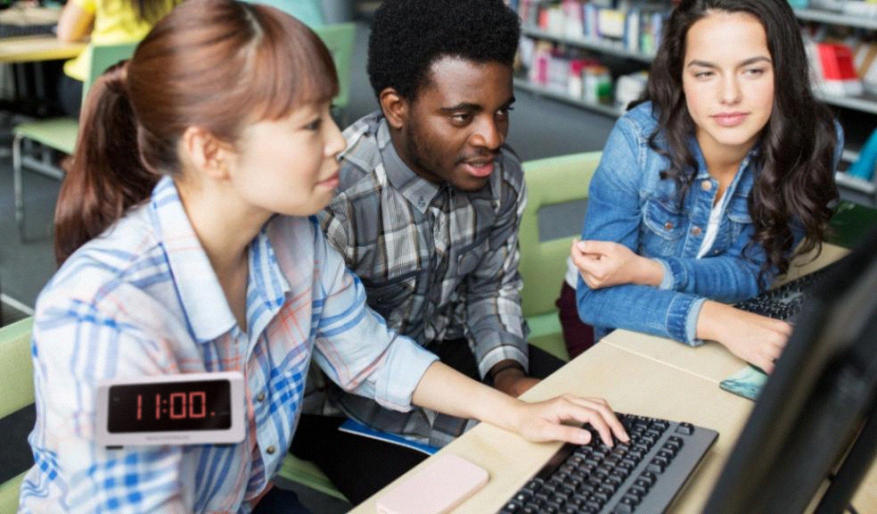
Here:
11,00
